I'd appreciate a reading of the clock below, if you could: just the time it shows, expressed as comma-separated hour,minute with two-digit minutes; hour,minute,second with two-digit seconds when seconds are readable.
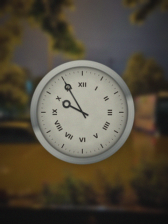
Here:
9,55
